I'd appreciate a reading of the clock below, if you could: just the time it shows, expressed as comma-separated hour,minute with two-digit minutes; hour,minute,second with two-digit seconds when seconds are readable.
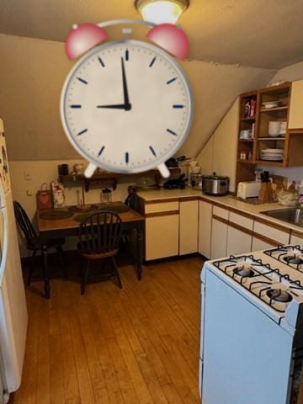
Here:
8,59
